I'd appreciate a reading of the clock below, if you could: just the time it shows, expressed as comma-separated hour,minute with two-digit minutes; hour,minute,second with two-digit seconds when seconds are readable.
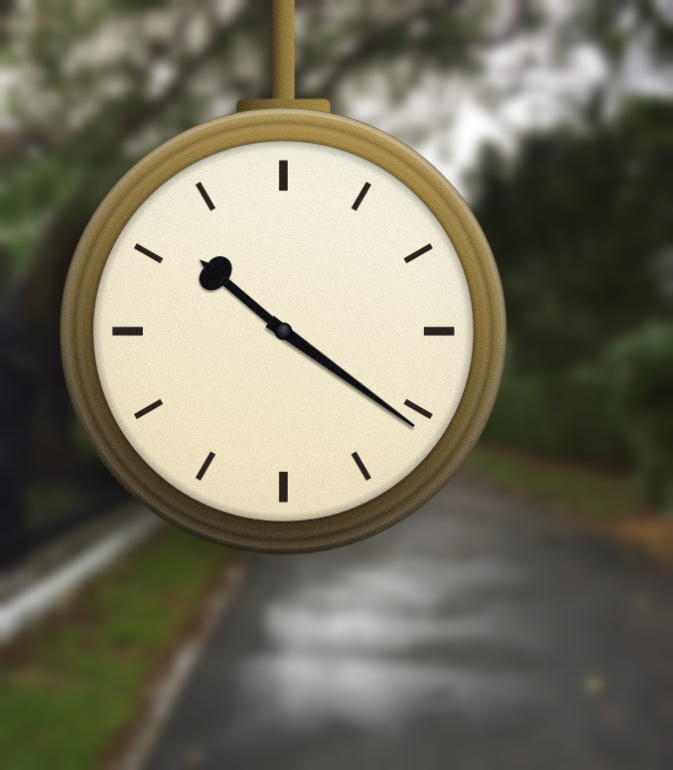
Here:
10,21
